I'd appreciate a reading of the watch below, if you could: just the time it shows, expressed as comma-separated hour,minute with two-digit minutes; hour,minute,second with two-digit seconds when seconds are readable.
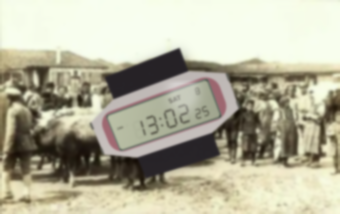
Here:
13,02
